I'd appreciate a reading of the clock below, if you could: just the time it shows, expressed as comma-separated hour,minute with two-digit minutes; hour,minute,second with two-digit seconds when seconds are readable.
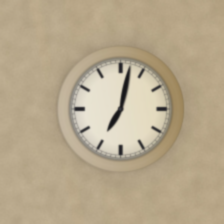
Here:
7,02
